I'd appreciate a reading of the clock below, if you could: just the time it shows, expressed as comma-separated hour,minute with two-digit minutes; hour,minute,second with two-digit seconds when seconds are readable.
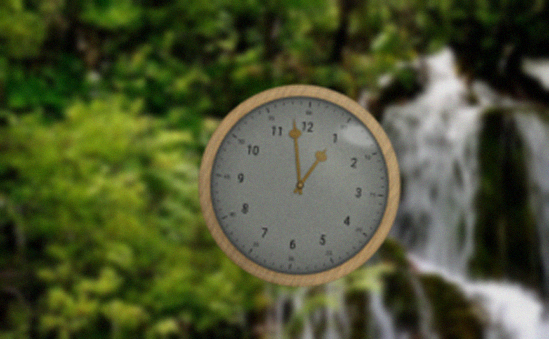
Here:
12,58
